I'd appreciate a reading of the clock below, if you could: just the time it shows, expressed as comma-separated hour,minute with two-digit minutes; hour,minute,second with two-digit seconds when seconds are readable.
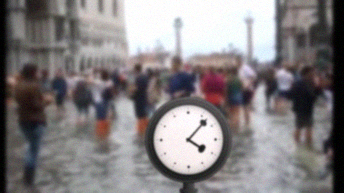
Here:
4,07
